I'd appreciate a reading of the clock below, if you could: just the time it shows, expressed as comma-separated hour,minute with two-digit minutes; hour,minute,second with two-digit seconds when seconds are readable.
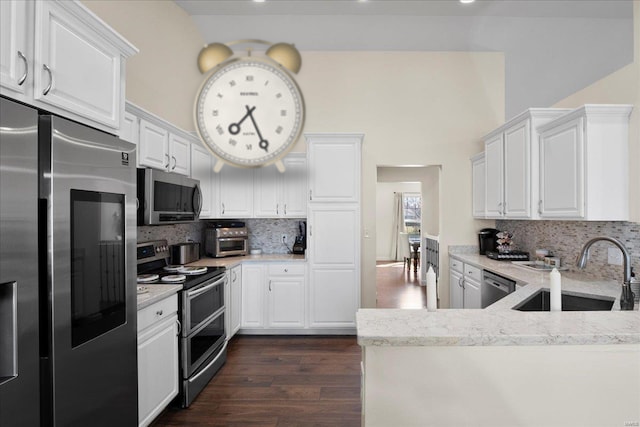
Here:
7,26
